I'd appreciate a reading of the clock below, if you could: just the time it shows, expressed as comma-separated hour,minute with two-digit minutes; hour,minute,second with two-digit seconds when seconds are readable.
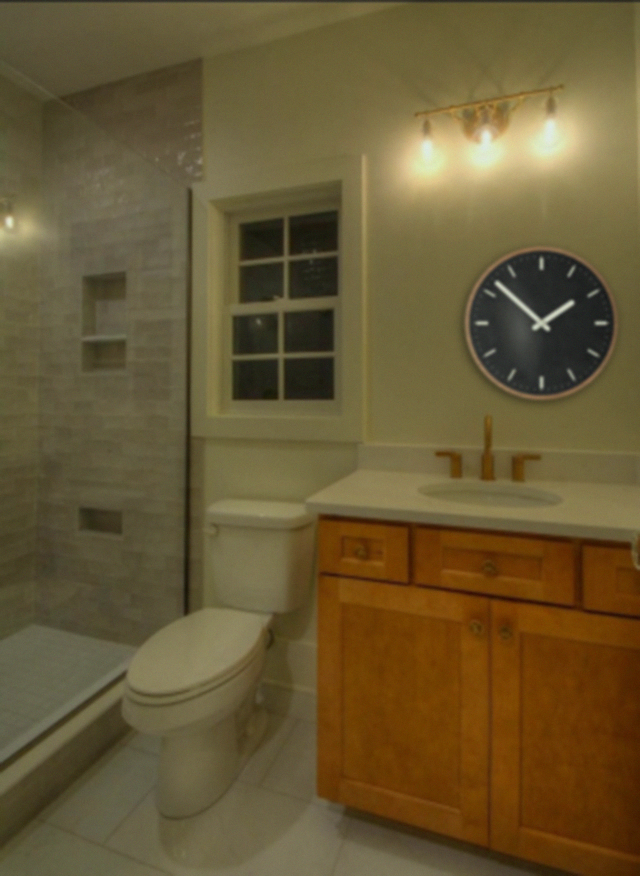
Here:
1,52
